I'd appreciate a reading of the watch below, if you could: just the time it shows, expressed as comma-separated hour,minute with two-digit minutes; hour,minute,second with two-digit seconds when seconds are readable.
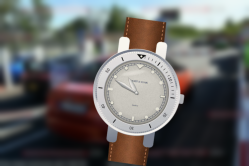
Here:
10,49
